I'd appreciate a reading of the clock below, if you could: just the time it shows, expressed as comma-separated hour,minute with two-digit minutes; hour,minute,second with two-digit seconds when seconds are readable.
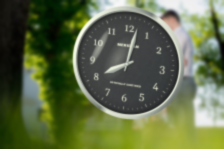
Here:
8,02
